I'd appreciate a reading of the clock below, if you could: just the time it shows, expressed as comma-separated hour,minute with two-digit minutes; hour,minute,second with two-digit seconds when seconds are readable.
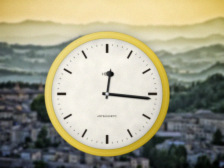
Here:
12,16
